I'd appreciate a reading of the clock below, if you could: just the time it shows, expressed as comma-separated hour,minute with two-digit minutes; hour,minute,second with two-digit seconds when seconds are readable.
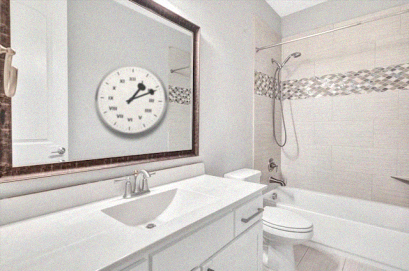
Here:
1,11
